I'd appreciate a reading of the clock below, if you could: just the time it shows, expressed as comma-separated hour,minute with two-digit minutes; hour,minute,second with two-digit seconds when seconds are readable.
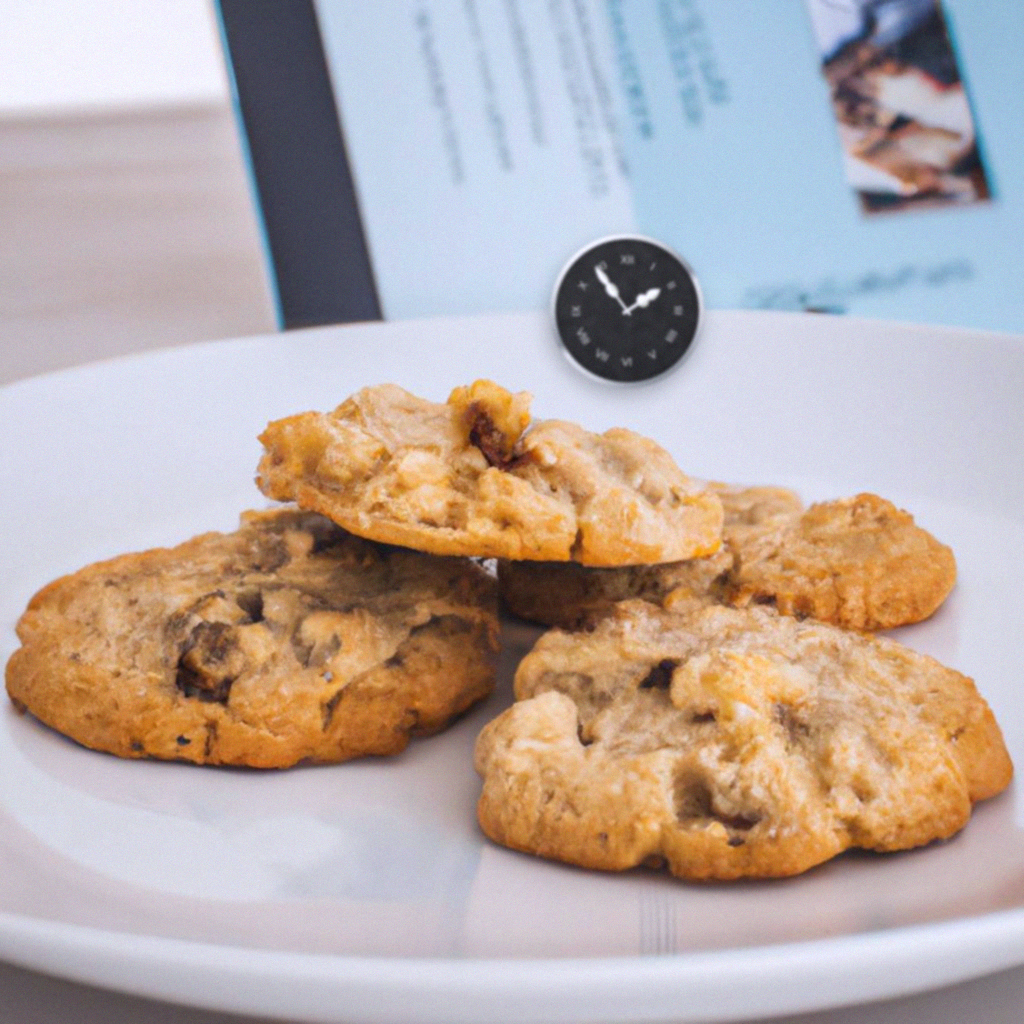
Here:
1,54
